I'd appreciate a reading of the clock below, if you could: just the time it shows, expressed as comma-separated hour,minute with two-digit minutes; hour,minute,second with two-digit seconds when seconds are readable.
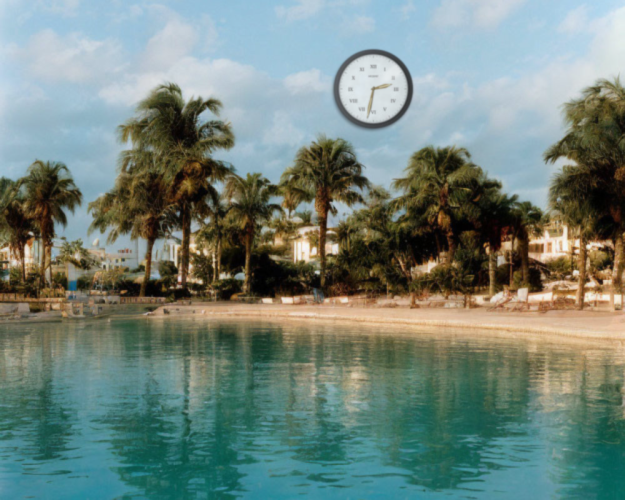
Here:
2,32
